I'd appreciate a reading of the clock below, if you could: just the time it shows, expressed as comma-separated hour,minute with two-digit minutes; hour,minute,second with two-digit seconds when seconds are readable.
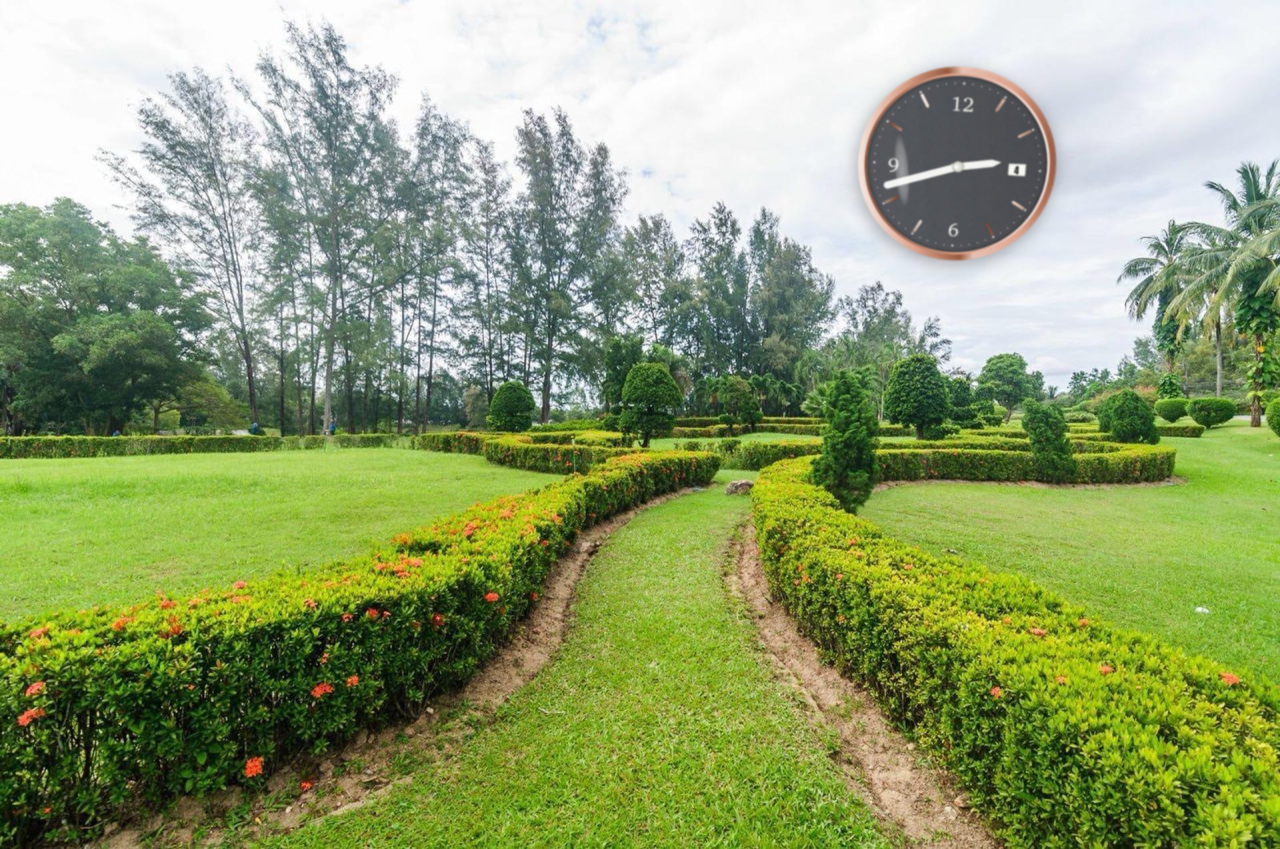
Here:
2,42
